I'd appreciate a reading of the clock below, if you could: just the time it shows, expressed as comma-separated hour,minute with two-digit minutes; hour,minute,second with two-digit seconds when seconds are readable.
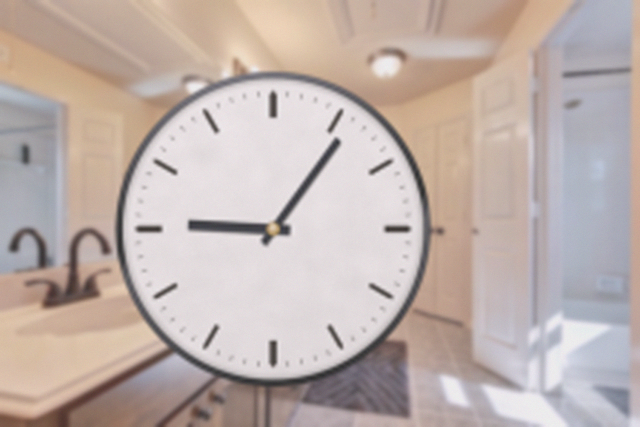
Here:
9,06
